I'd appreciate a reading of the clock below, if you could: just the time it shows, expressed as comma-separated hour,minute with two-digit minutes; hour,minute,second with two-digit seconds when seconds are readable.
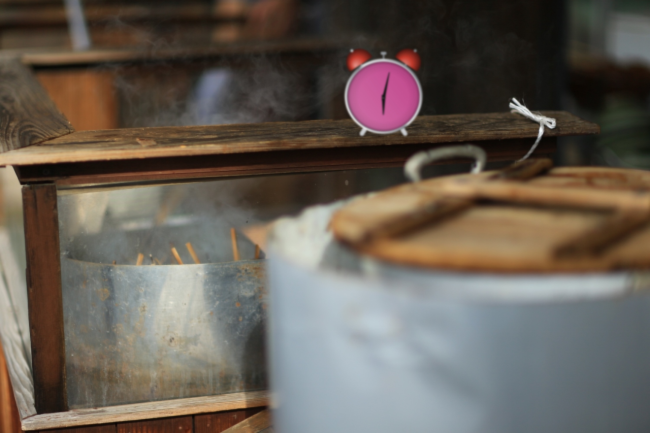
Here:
6,02
